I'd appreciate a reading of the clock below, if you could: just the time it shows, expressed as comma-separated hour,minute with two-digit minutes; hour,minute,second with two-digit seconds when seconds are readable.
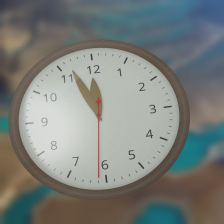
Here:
11,56,31
